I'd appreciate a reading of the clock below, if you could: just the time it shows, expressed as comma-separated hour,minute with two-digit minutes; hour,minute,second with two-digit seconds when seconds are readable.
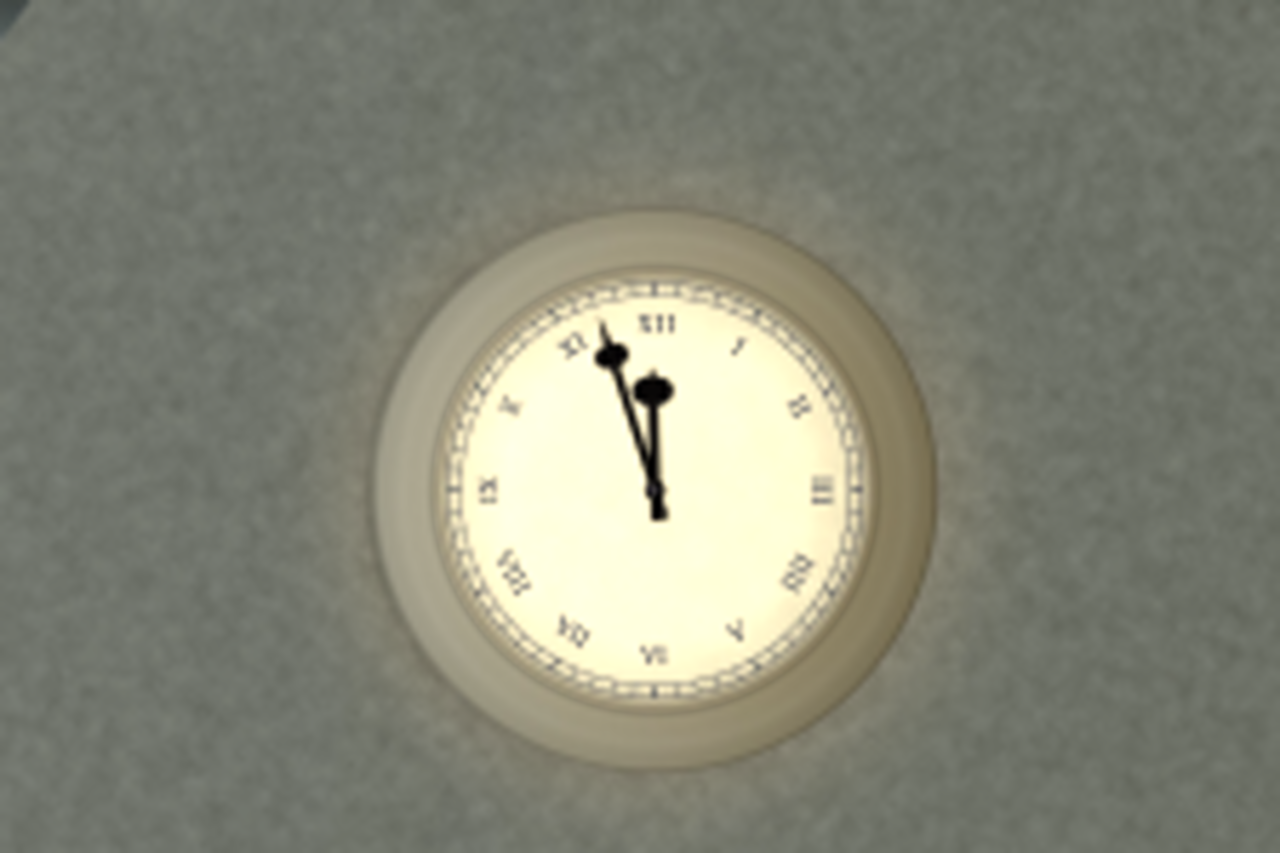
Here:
11,57
